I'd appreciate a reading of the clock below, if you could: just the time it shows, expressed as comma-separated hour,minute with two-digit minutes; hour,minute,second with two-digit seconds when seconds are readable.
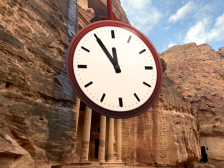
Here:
11,55
